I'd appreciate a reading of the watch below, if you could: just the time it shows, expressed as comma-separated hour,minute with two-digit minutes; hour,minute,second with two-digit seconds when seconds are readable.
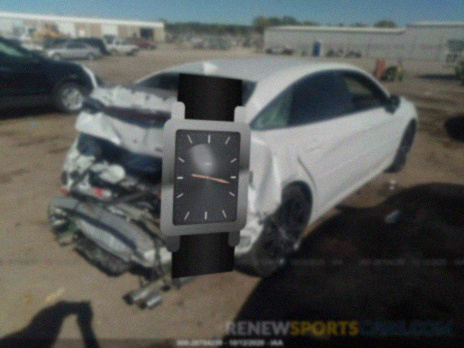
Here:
9,17
